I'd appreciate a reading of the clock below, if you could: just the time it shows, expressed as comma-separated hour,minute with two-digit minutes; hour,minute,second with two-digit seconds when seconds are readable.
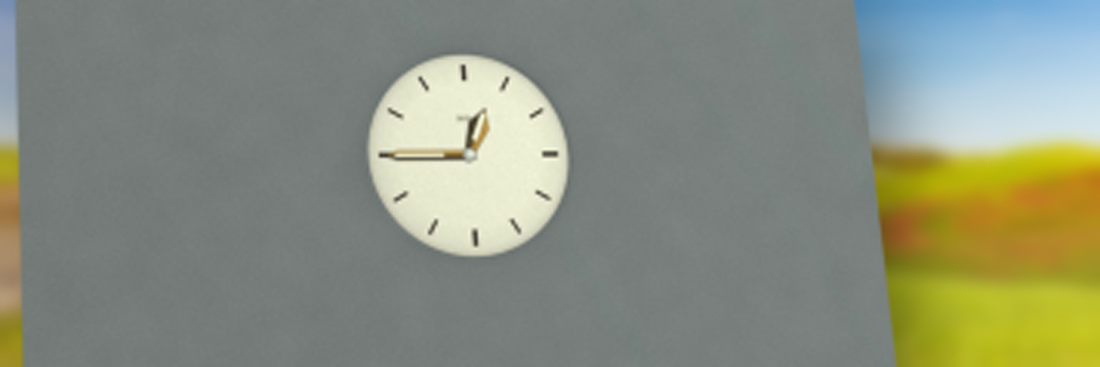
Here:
12,45
